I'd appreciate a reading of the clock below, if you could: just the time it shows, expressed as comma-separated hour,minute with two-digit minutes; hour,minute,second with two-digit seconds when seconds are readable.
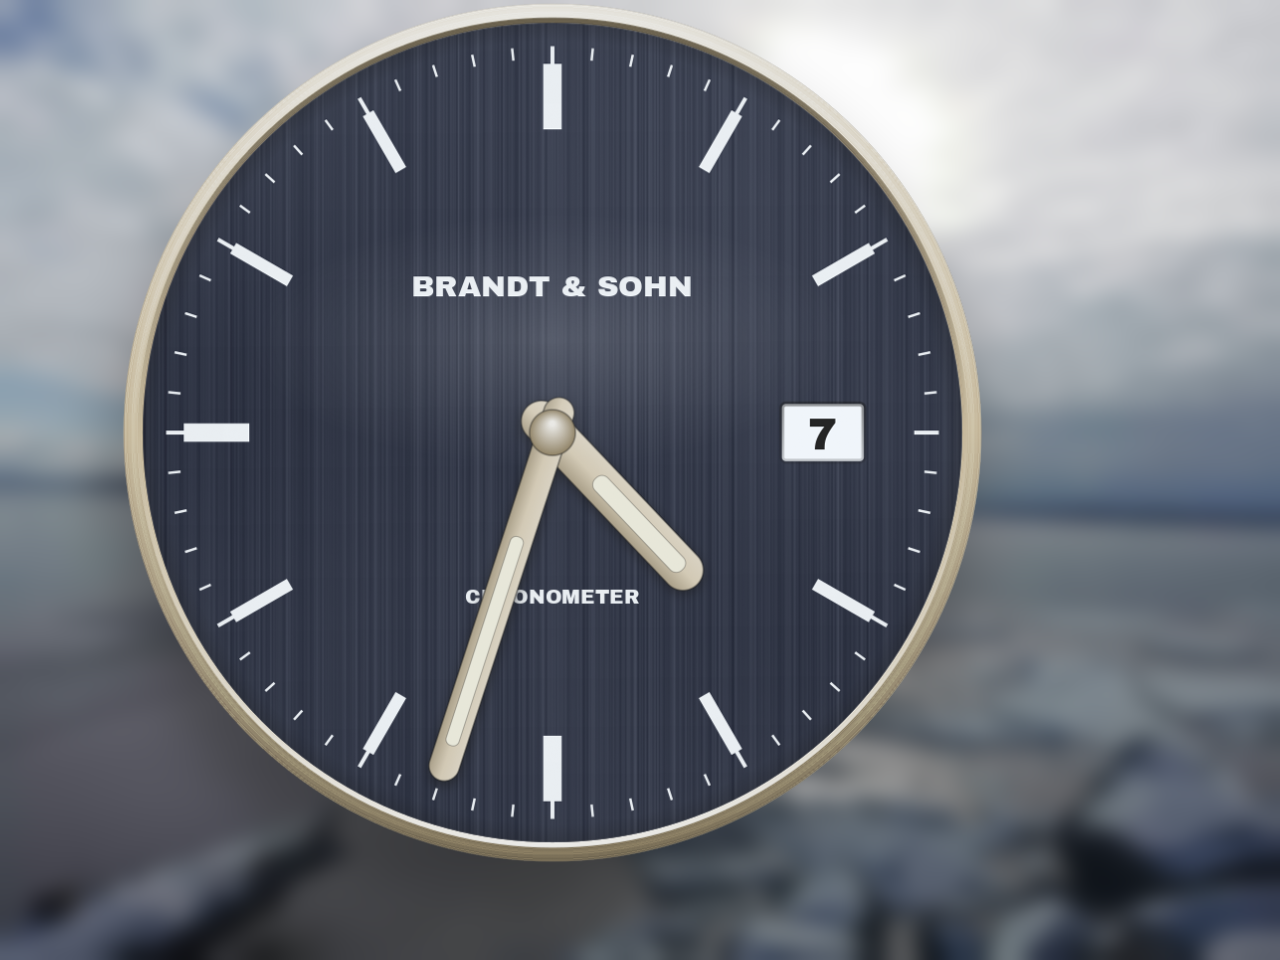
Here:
4,33
